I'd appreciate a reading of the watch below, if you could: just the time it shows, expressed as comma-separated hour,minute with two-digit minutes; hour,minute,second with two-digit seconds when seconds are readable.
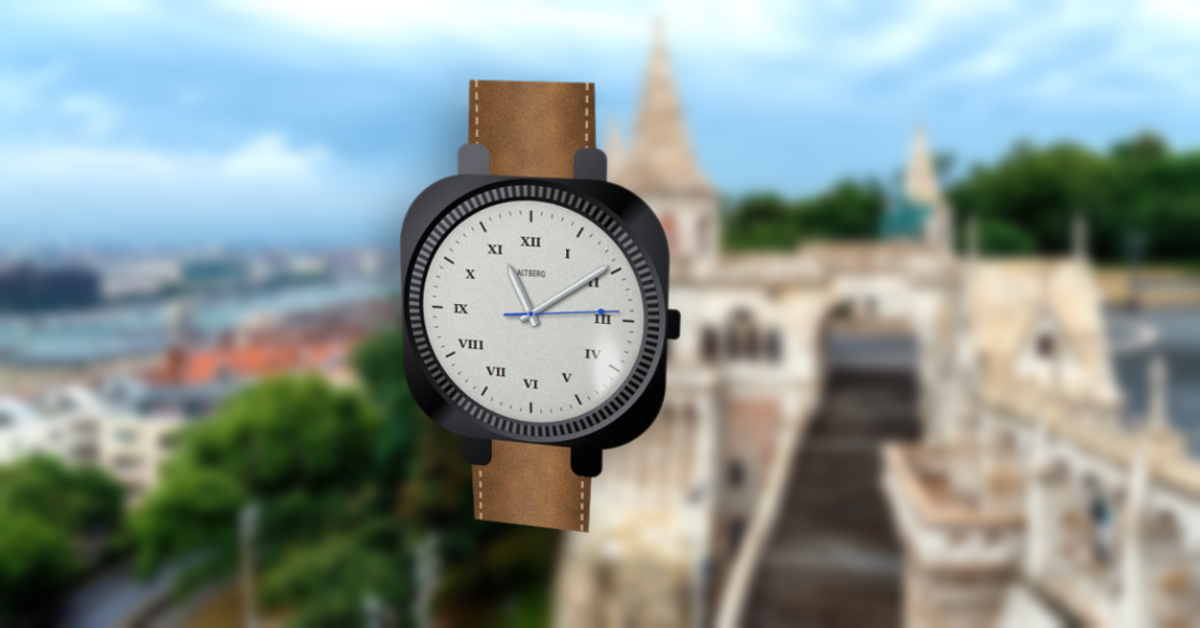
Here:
11,09,14
